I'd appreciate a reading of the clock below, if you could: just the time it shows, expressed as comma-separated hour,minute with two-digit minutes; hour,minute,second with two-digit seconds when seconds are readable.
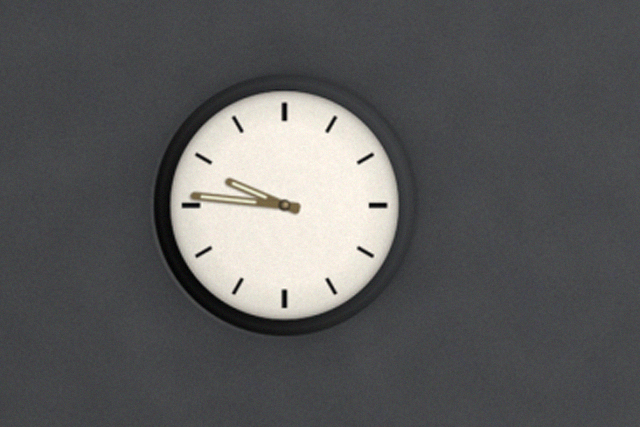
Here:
9,46
